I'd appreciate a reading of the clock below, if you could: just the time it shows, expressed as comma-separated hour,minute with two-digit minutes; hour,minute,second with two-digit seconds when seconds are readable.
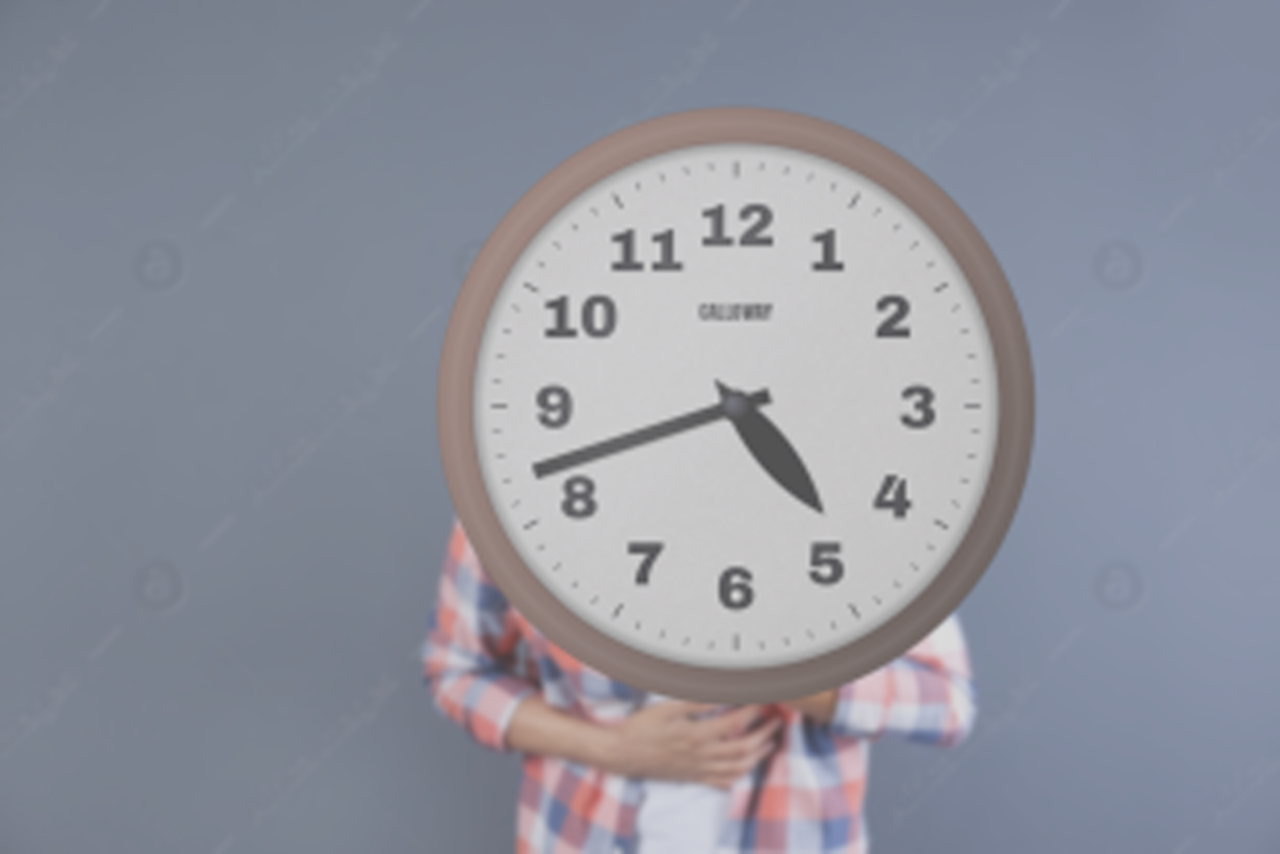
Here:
4,42
